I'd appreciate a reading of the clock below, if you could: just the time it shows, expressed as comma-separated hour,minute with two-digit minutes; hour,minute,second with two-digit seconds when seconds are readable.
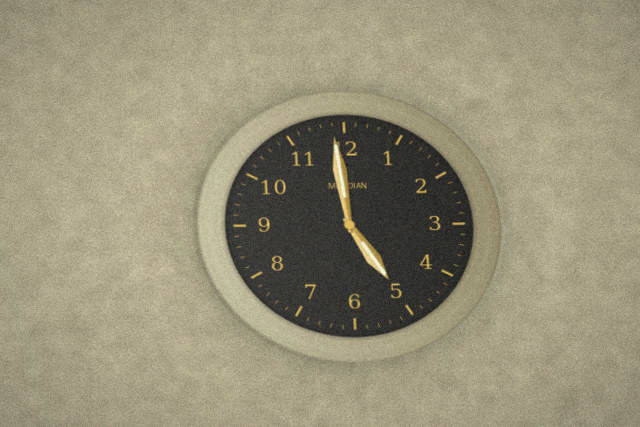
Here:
4,59
